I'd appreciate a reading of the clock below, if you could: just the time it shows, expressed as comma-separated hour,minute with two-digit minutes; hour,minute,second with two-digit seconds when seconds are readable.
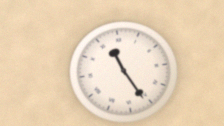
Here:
11,26
